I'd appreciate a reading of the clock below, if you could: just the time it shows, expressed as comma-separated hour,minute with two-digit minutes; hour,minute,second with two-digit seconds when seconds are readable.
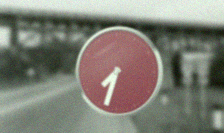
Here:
7,33
